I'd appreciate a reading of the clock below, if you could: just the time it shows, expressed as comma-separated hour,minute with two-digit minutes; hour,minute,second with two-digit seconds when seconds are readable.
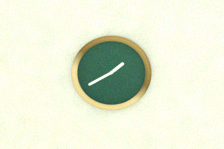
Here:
1,40
